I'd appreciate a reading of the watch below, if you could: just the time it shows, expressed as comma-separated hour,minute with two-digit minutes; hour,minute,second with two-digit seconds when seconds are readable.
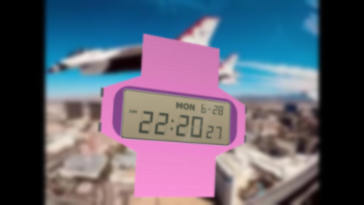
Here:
22,20,27
